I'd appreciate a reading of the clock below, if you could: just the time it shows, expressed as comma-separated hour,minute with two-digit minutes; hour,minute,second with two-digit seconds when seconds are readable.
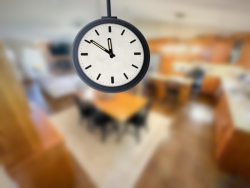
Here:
11,51
